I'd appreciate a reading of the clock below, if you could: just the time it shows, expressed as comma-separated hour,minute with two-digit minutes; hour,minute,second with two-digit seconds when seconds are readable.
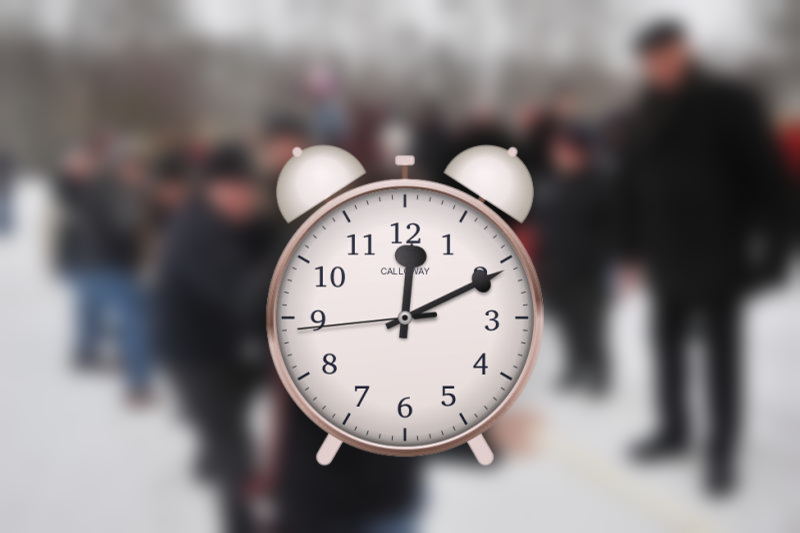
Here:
12,10,44
